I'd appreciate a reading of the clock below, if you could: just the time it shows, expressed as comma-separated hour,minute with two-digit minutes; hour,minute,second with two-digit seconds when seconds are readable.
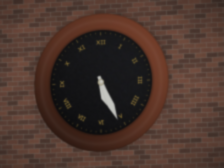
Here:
5,26
